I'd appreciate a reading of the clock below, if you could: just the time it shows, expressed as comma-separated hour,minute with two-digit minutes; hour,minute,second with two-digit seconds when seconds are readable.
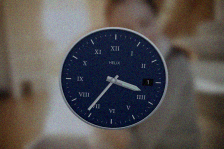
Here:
3,36
